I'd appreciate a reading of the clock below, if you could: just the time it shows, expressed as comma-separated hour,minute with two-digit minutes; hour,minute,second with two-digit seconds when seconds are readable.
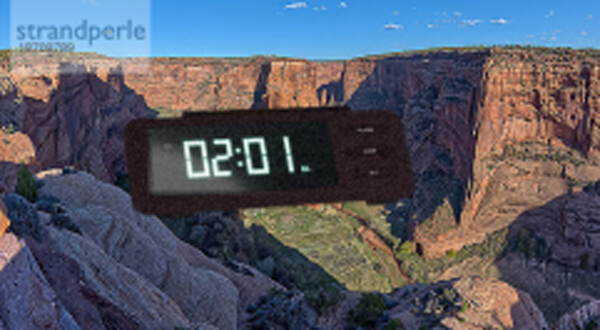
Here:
2,01
